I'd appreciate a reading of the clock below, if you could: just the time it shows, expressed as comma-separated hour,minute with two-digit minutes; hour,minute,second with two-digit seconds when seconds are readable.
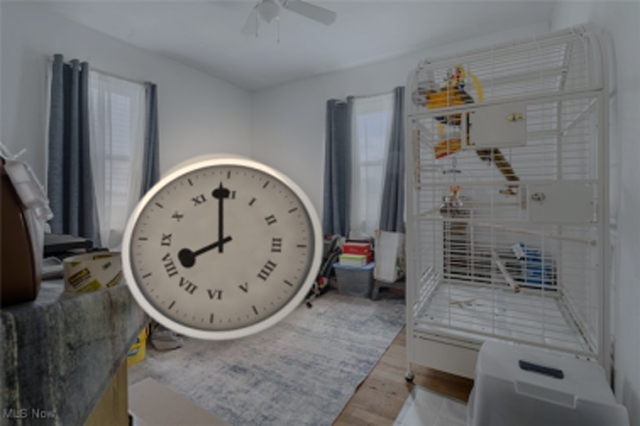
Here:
7,59
